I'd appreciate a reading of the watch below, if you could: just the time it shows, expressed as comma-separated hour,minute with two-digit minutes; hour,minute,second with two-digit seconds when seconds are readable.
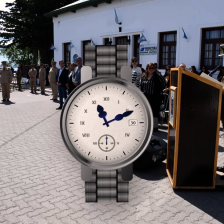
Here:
11,11
